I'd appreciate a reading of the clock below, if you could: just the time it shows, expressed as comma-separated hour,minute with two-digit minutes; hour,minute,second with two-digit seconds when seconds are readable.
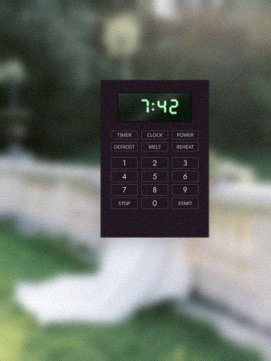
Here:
7,42
